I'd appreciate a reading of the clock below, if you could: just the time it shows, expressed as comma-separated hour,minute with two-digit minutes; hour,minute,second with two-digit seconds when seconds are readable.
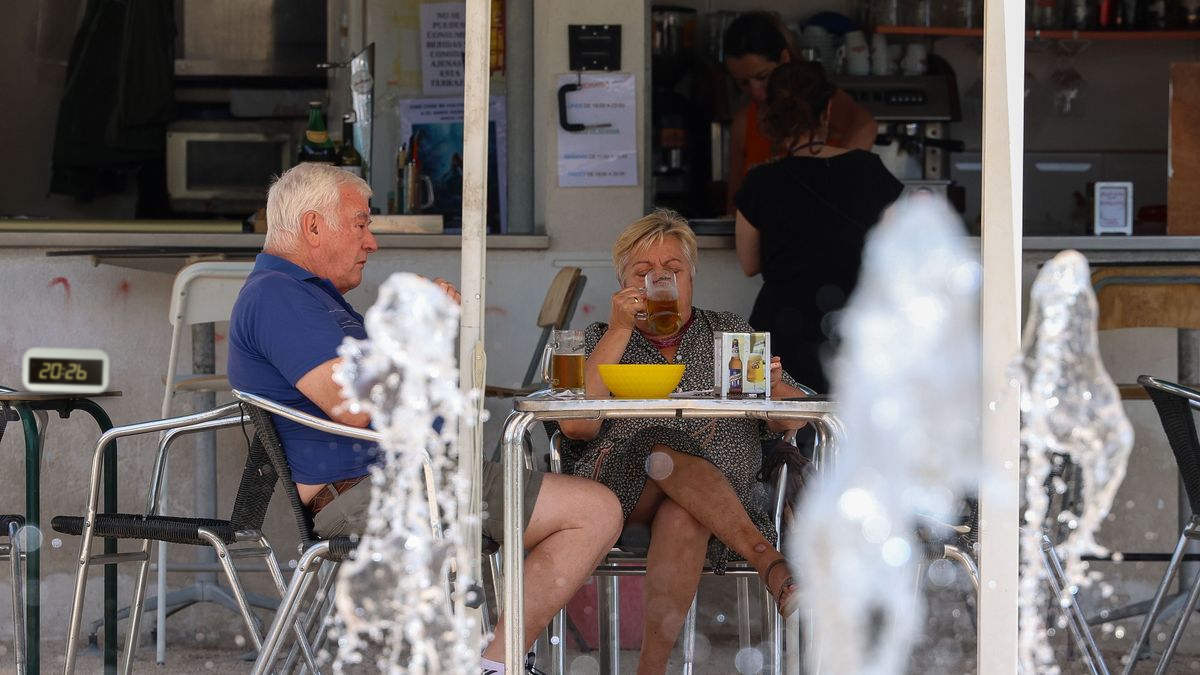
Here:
20,26
